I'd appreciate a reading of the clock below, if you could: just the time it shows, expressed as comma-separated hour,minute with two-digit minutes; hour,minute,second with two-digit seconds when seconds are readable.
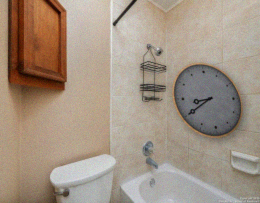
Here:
8,40
